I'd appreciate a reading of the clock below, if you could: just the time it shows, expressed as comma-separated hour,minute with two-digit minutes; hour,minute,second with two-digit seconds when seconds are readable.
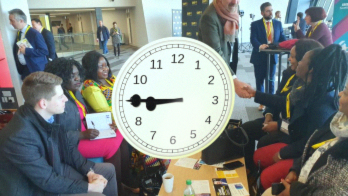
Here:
8,45
